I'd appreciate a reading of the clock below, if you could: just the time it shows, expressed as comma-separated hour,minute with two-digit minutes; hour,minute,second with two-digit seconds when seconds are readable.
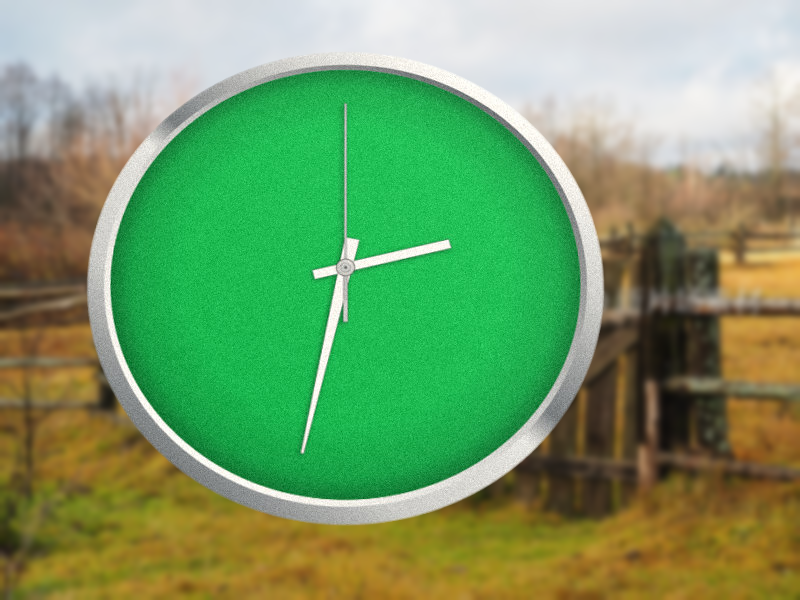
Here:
2,32,00
